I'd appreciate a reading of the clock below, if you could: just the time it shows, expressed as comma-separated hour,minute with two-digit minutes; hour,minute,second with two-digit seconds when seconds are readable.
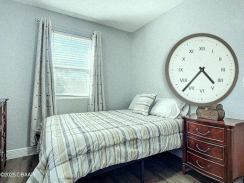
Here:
4,37
